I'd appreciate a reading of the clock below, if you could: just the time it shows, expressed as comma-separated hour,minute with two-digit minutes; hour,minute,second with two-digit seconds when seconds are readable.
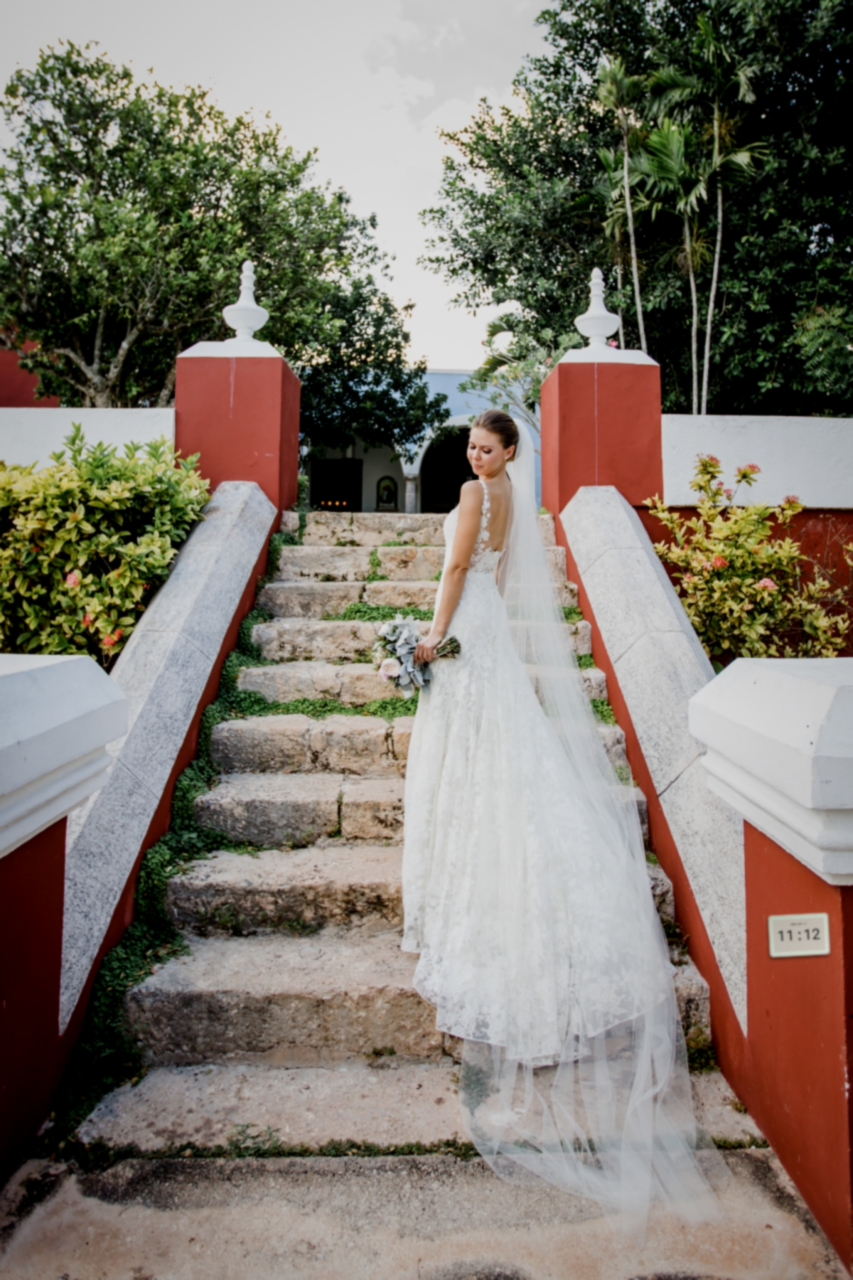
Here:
11,12
